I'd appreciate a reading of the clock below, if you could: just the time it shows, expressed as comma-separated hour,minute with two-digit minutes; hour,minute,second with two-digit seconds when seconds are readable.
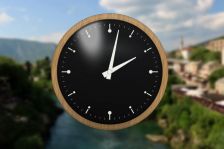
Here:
2,02
